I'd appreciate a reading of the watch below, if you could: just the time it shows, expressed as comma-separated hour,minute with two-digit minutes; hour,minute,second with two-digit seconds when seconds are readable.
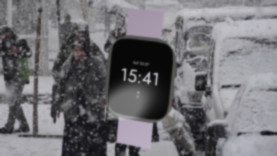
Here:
15,41
